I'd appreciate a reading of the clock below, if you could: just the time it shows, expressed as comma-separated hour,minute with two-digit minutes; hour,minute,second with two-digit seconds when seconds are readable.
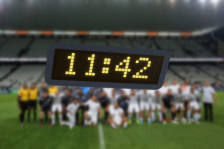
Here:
11,42
